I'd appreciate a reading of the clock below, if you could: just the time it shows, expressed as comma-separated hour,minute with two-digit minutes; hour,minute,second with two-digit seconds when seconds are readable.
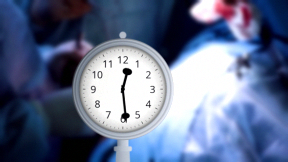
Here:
12,29
